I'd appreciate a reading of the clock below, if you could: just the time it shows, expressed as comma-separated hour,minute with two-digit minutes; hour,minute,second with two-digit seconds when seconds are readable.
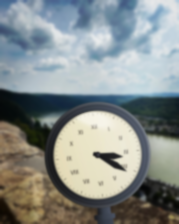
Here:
3,21
